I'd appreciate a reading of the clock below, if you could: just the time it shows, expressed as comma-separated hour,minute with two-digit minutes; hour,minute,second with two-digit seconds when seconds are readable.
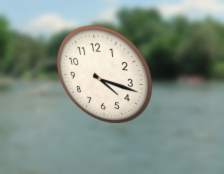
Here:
4,17
